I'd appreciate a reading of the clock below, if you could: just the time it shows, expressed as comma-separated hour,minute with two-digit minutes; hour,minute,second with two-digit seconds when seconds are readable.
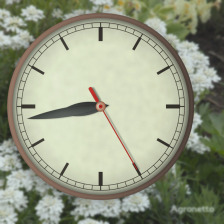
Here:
8,43,25
